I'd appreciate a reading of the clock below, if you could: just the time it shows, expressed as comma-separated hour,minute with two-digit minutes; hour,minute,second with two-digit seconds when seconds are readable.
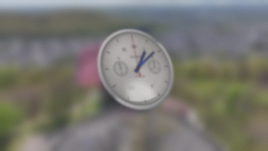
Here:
1,09
